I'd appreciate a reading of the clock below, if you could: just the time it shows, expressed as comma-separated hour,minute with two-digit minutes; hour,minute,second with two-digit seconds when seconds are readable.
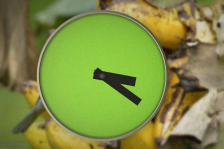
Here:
3,21
